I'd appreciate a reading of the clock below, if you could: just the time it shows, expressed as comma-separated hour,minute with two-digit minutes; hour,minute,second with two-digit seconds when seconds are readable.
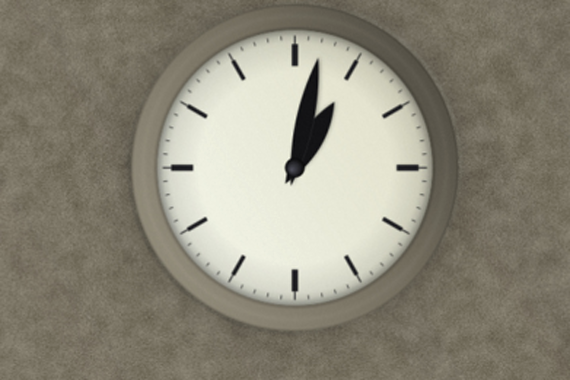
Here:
1,02
